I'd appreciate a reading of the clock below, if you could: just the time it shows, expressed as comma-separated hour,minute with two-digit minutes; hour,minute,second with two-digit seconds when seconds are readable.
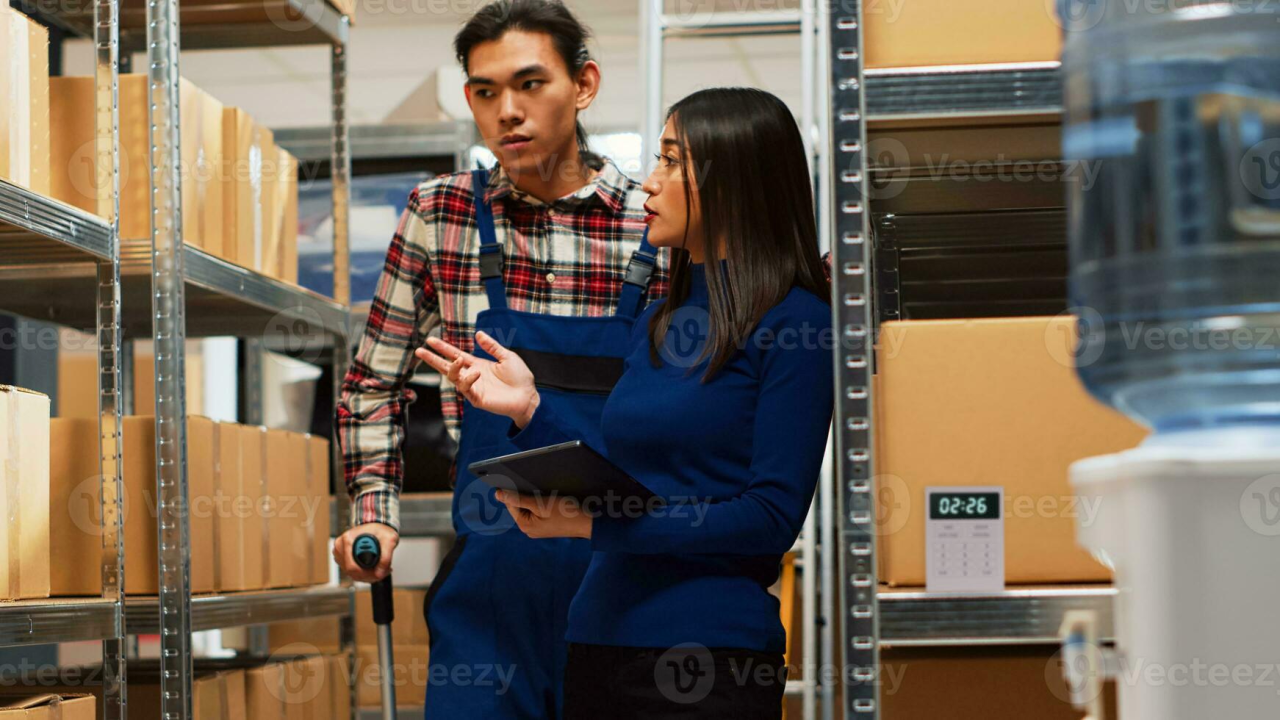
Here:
2,26
